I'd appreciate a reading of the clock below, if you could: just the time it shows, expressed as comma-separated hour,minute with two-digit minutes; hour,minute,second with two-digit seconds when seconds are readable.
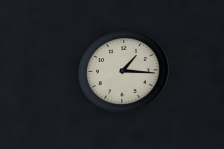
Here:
1,16
